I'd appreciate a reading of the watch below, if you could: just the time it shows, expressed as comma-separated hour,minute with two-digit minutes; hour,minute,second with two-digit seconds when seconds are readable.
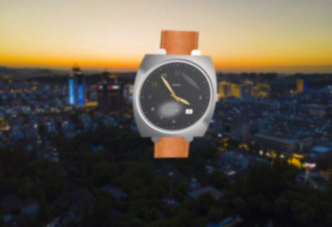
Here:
3,54
